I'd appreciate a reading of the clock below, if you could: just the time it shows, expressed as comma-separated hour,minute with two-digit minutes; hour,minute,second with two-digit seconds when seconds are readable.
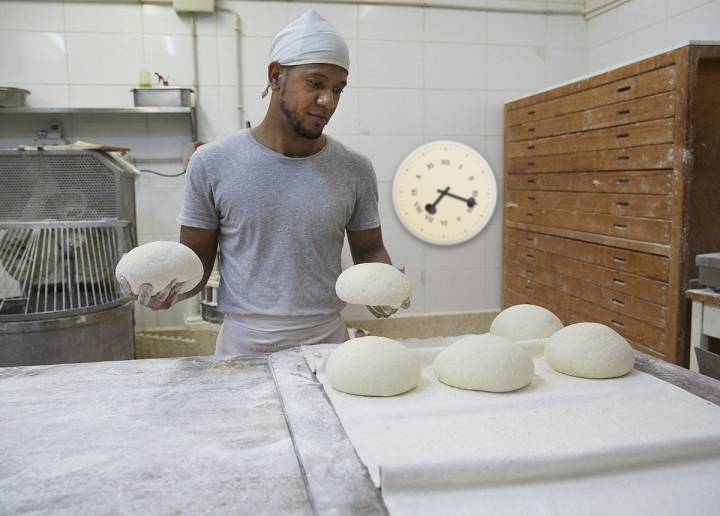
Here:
7,18
